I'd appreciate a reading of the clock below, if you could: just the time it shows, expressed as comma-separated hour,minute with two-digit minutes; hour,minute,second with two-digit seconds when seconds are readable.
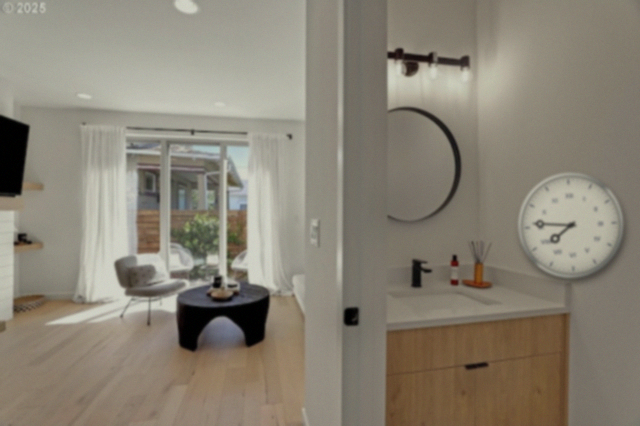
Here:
7,46
